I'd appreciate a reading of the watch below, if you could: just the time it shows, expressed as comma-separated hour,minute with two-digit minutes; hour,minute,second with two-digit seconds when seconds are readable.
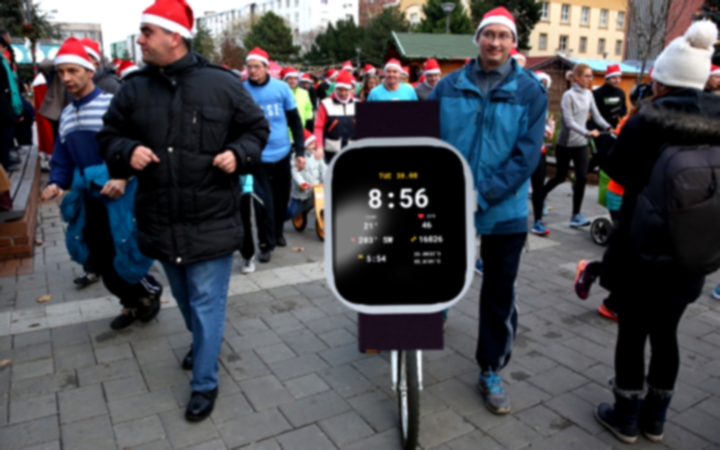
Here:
8,56
